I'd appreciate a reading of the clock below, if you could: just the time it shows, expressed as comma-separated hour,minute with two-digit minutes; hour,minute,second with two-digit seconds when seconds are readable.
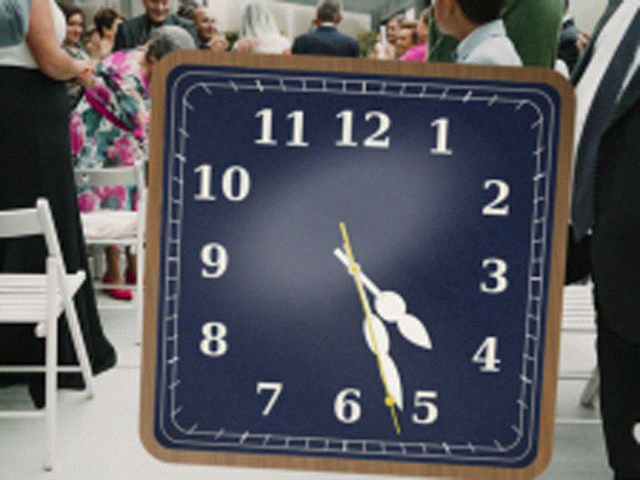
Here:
4,26,27
